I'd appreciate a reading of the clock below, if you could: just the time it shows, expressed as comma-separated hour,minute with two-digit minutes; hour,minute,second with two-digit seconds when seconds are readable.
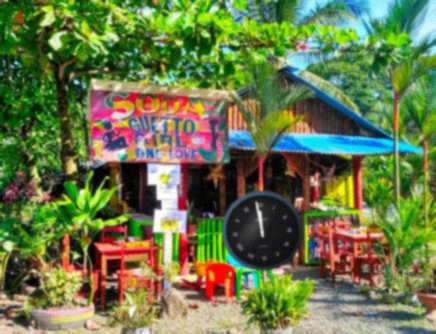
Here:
11,59
